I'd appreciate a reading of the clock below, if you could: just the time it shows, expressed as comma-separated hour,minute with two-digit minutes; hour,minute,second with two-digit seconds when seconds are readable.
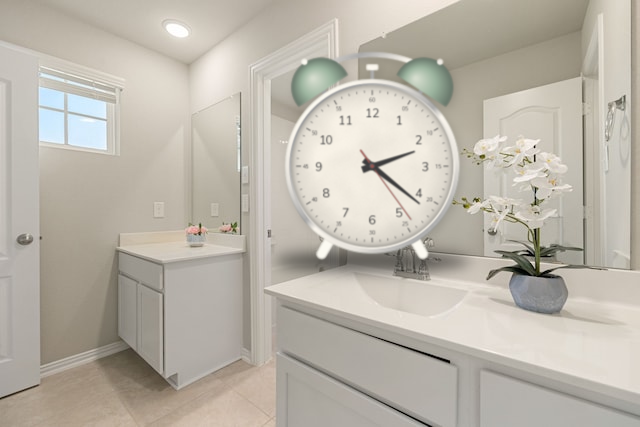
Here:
2,21,24
